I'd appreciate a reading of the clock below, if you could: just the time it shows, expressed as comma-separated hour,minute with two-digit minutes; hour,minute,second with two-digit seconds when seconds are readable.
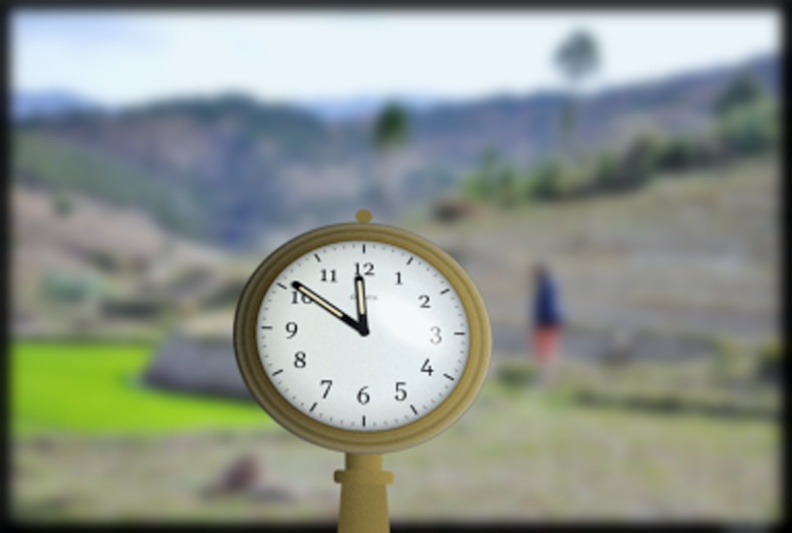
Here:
11,51
